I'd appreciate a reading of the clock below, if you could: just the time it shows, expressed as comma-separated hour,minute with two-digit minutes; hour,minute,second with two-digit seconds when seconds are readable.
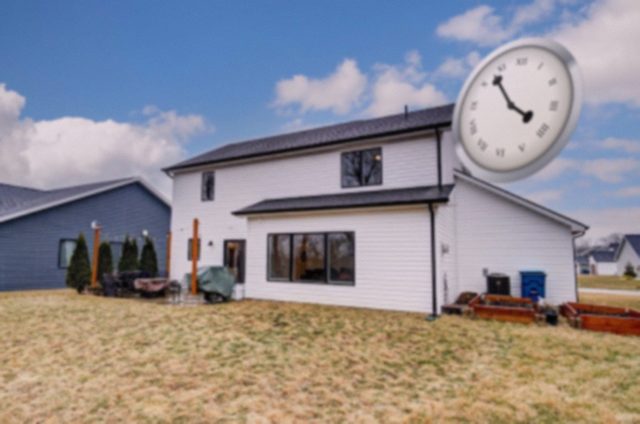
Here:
3,53
